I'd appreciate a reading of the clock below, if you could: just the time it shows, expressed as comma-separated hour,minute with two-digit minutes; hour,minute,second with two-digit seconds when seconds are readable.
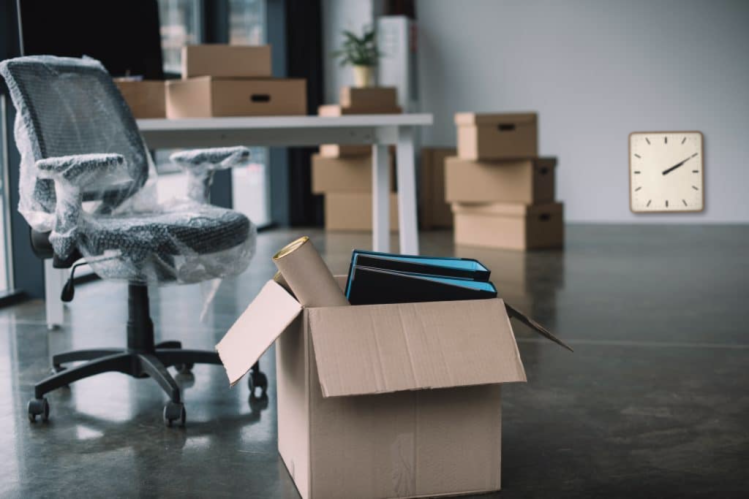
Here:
2,10
